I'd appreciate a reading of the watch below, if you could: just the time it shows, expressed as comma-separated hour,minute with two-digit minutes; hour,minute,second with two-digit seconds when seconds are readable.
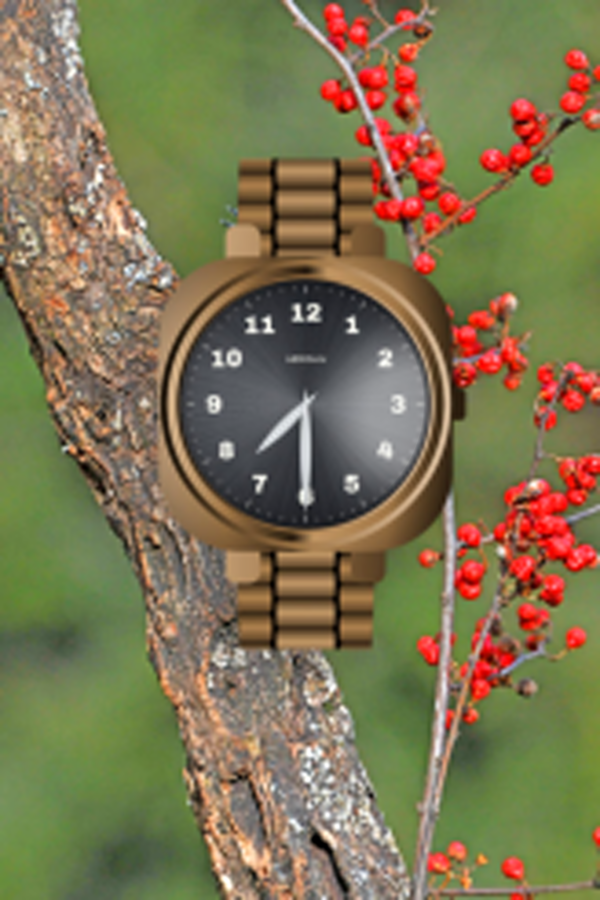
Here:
7,30
